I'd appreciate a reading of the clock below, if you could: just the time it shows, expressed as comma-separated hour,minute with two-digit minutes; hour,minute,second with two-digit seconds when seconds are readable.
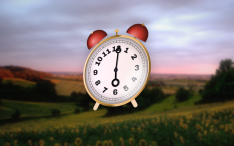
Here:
6,01
